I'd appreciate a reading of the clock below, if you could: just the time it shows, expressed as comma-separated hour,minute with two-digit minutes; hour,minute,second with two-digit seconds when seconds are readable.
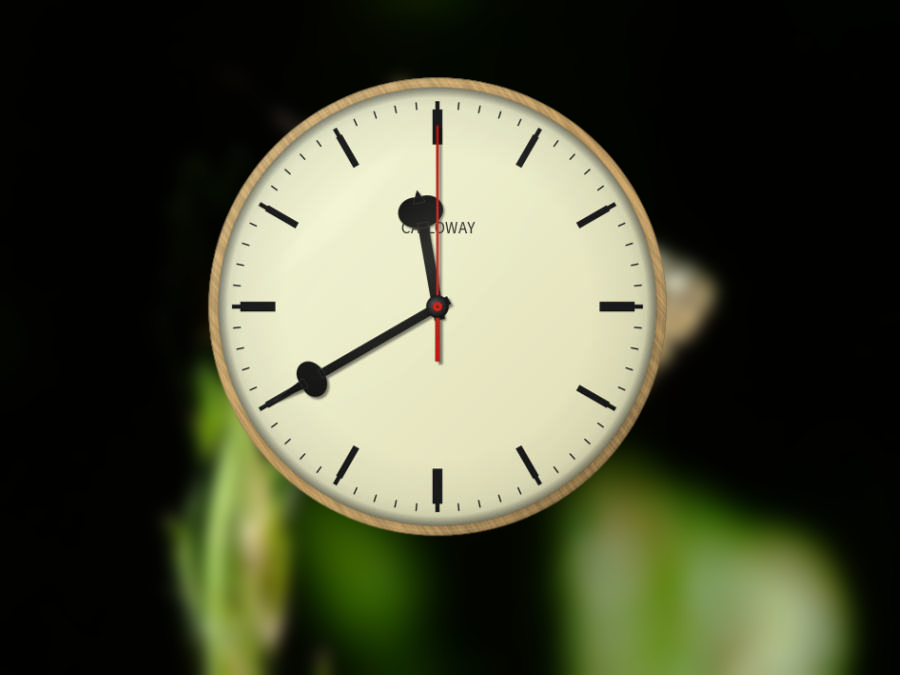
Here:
11,40,00
